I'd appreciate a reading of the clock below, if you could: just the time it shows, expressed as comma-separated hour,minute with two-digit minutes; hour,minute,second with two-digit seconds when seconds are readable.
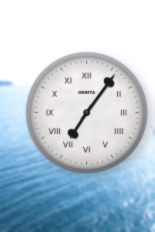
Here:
7,06
